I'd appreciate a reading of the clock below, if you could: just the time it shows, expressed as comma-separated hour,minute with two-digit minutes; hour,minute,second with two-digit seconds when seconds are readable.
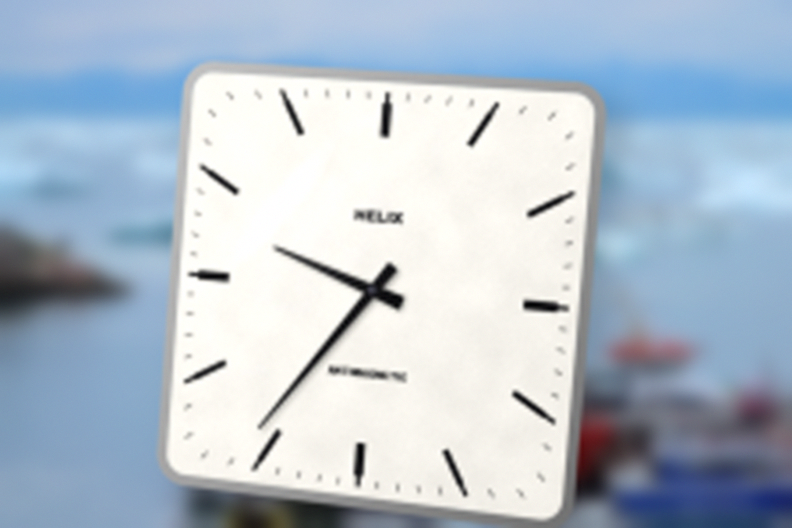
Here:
9,36
